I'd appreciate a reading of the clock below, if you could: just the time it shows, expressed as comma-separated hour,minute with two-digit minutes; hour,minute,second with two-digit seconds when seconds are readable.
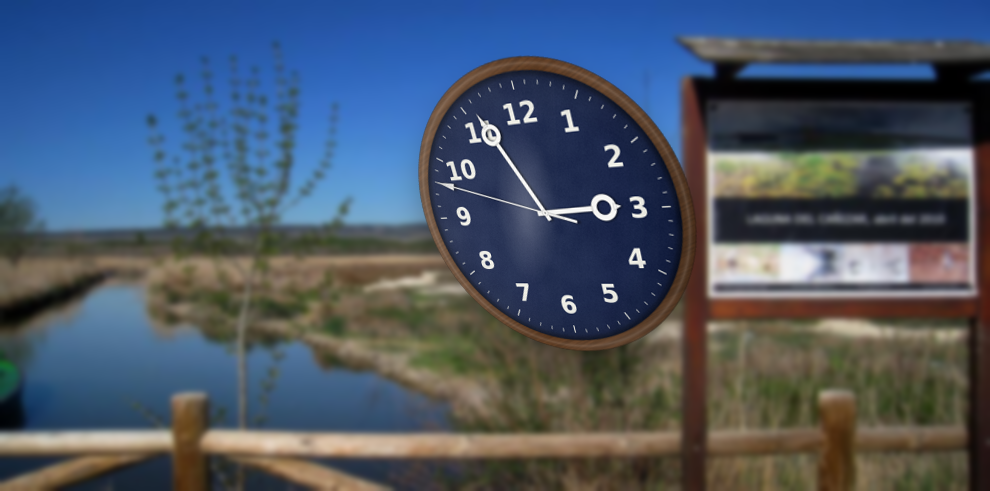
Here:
2,55,48
